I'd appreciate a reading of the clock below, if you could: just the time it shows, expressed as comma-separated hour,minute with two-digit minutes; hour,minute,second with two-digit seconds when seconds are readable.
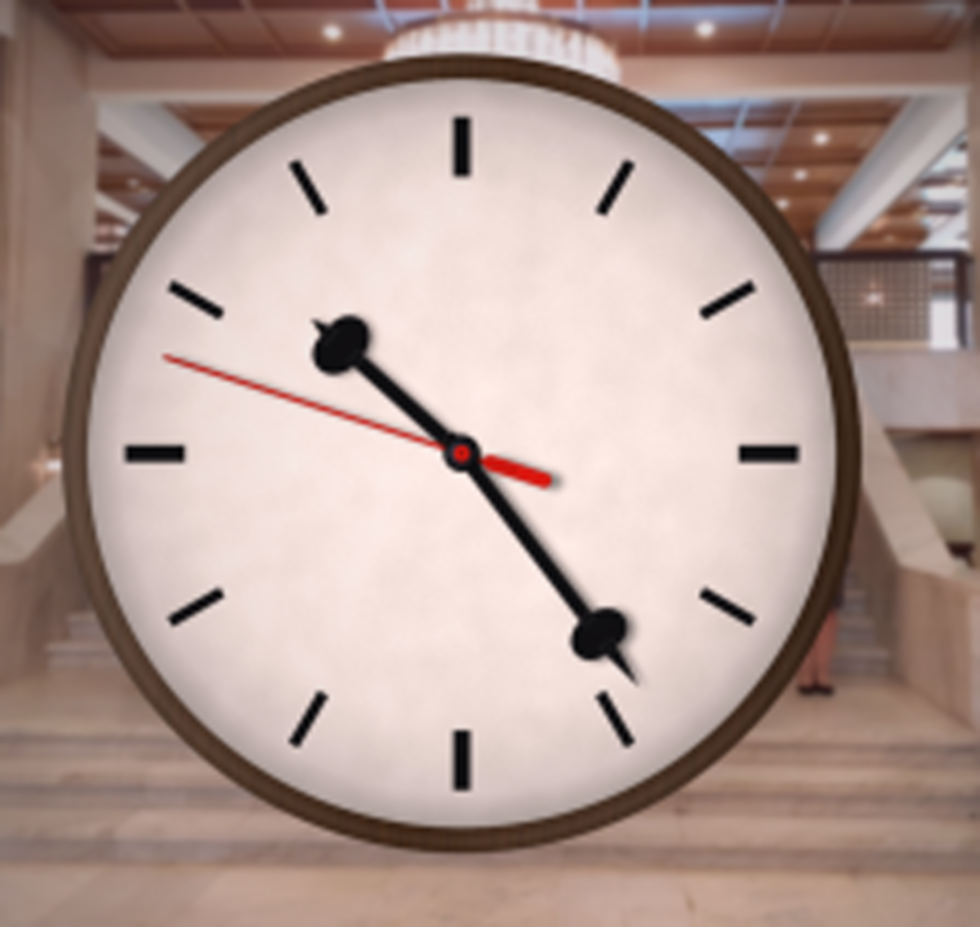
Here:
10,23,48
